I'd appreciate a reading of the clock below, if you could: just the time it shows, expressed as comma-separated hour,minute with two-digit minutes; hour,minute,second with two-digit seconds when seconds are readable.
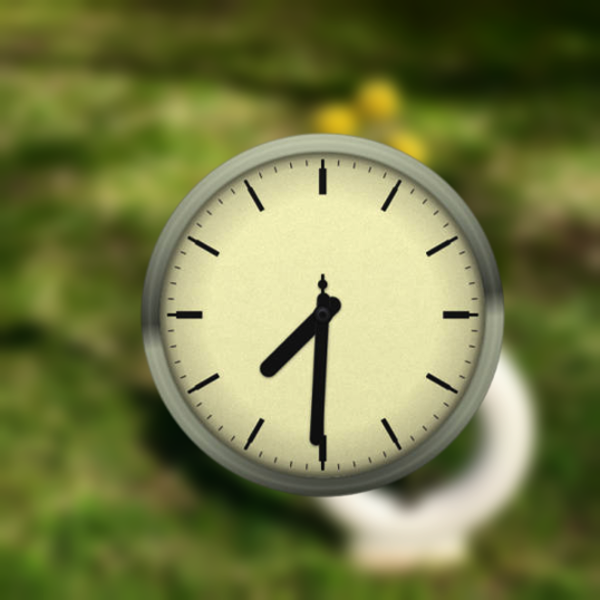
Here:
7,30,30
